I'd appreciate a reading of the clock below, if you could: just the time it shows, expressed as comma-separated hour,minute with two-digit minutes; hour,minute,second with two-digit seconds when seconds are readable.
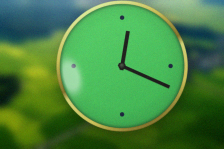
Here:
12,19
